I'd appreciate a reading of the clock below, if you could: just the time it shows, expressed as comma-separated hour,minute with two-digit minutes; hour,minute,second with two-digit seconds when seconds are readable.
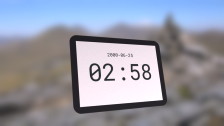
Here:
2,58
